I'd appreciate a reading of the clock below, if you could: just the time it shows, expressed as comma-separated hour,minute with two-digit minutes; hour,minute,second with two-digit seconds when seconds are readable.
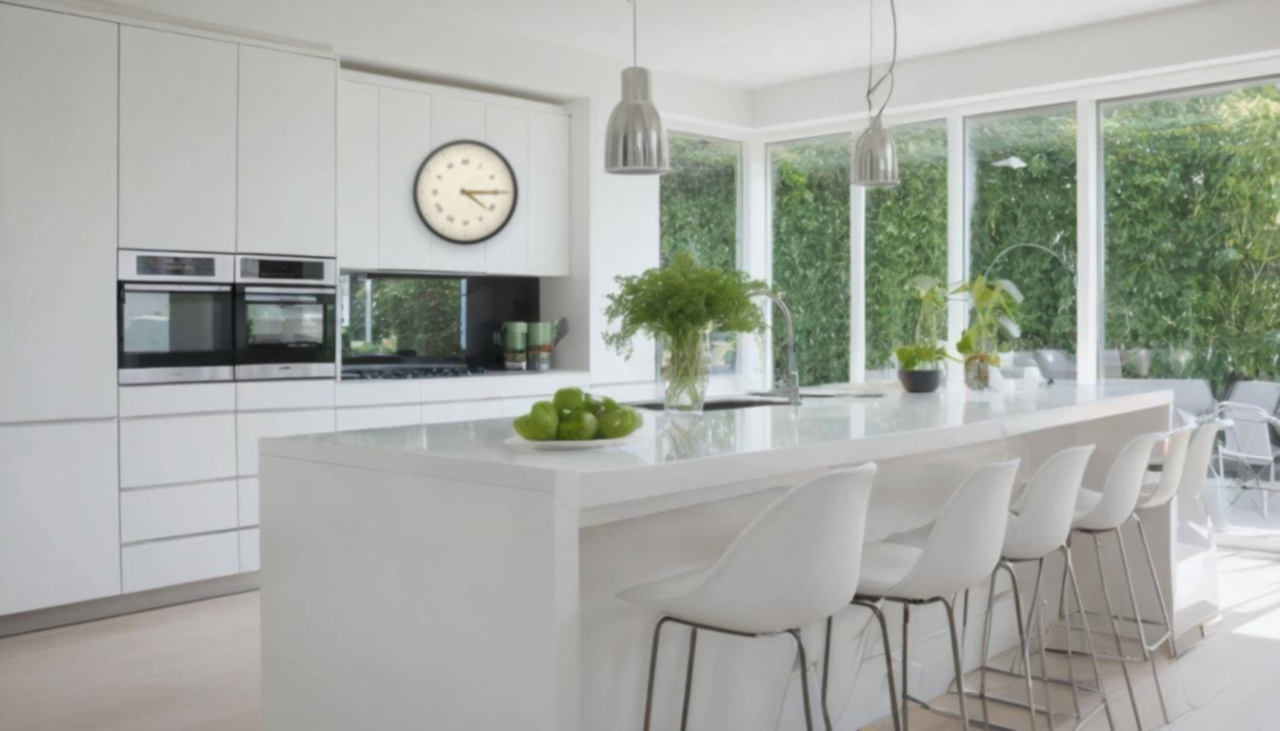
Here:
4,15
